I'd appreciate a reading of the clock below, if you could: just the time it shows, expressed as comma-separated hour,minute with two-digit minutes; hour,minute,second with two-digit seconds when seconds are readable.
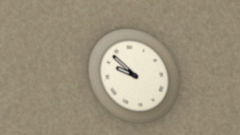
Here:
9,53
